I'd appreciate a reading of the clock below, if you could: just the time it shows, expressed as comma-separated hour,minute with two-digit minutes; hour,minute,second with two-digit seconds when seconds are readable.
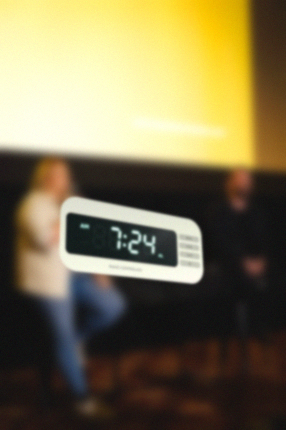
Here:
7,24
